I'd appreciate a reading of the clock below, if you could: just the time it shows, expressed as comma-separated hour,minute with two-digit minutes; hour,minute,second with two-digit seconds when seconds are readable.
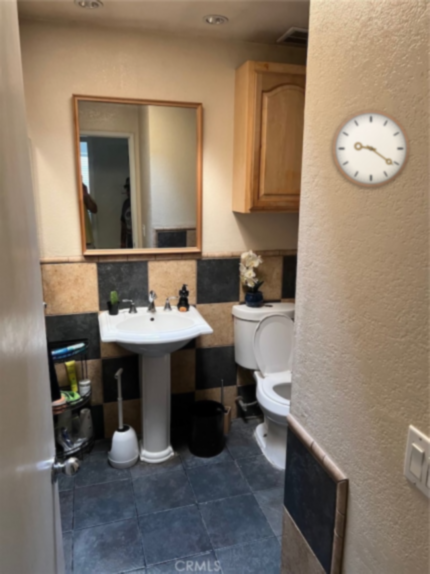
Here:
9,21
